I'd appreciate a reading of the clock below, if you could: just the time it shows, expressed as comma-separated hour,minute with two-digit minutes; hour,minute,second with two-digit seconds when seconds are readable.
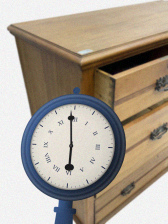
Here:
5,59
